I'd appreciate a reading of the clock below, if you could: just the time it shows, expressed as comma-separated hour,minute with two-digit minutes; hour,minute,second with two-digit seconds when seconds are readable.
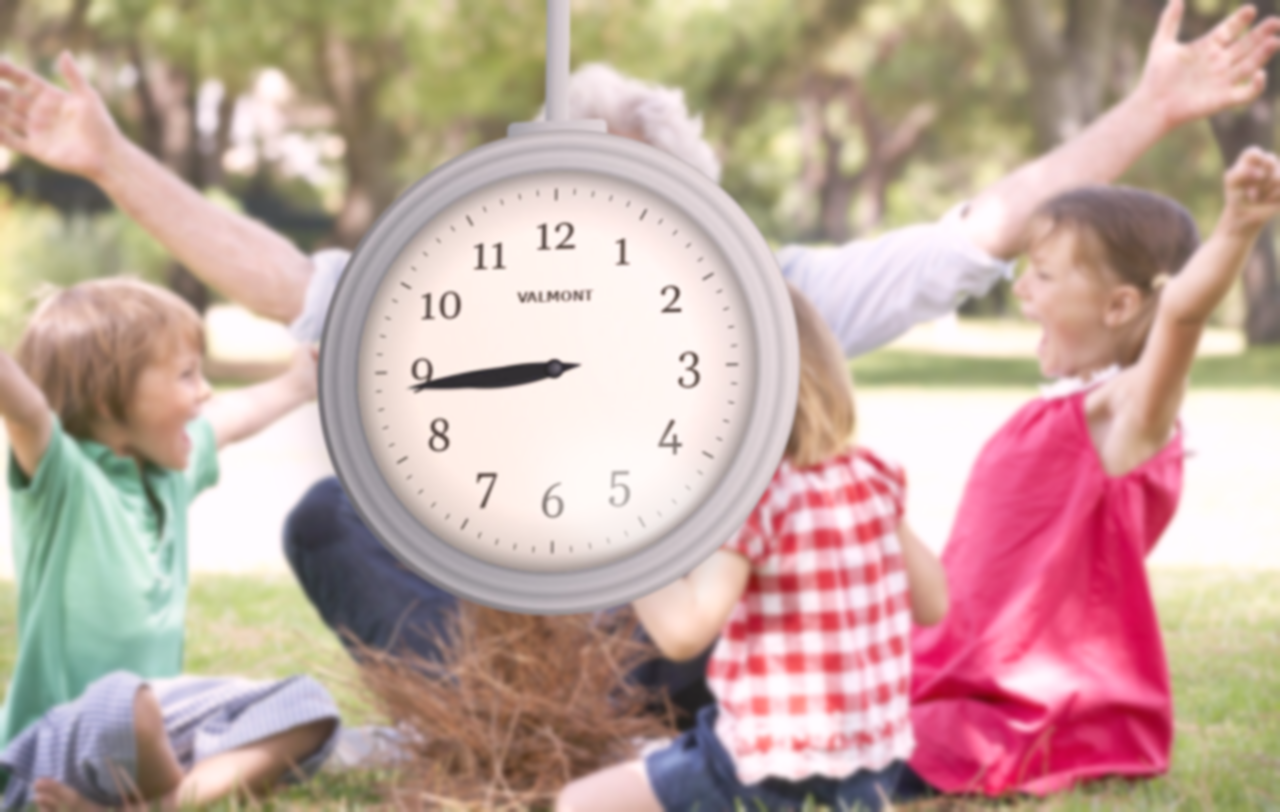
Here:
8,44
